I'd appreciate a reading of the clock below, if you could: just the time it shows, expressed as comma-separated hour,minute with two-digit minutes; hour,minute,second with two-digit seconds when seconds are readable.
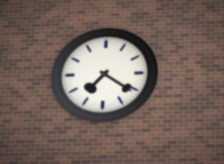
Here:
7,21
